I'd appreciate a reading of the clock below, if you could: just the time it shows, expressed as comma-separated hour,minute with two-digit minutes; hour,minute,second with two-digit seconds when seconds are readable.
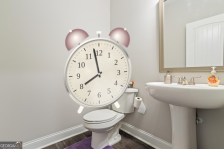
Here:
7,58
